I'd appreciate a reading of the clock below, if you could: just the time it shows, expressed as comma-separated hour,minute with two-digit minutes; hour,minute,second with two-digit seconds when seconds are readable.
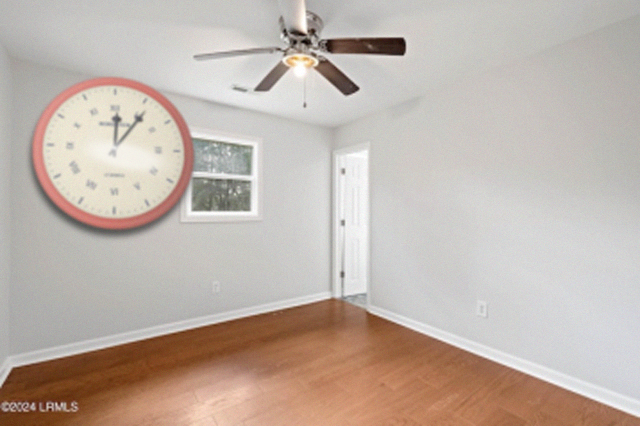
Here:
12,06
